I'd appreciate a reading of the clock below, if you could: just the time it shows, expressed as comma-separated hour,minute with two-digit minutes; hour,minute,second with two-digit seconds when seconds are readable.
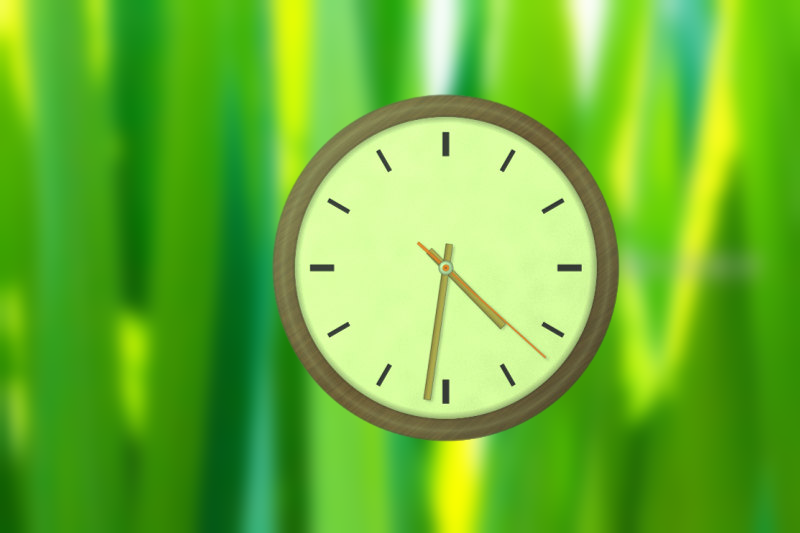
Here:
4,31,22
